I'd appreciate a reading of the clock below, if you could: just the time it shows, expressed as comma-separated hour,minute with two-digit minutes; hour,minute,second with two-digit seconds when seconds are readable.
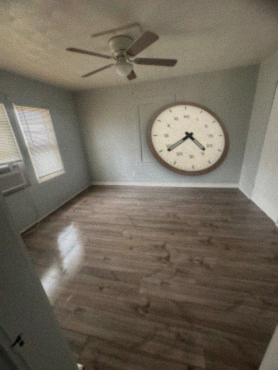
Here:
4,39
